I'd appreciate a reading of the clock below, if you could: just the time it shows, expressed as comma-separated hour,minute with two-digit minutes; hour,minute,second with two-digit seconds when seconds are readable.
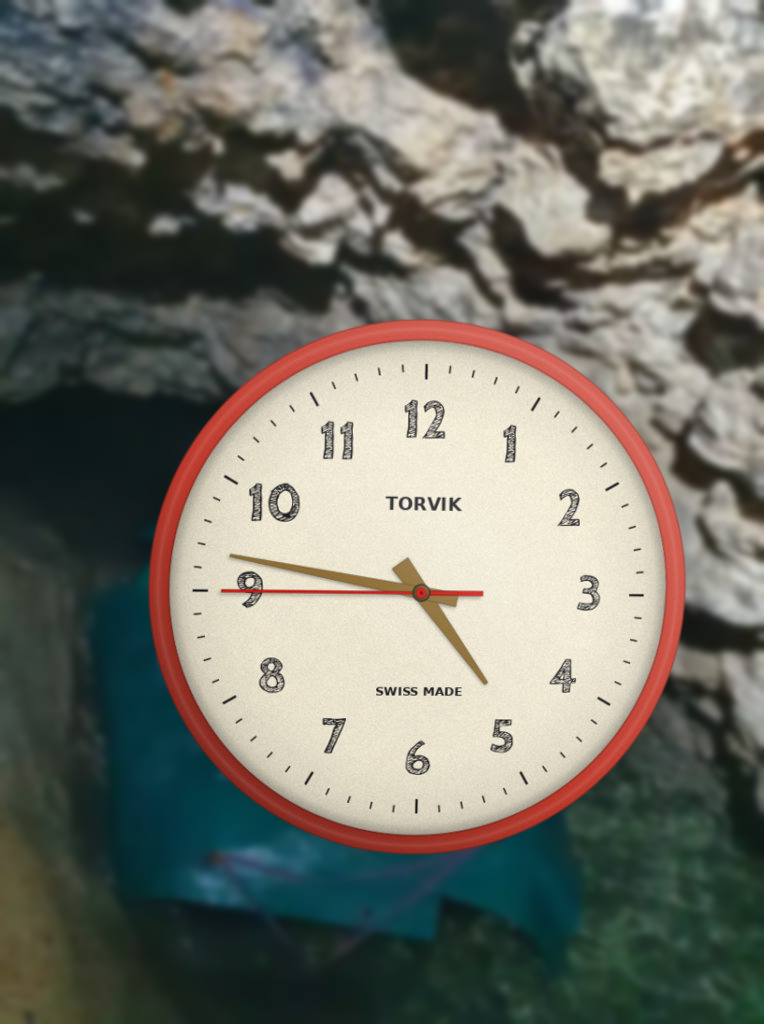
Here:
4,46,45
